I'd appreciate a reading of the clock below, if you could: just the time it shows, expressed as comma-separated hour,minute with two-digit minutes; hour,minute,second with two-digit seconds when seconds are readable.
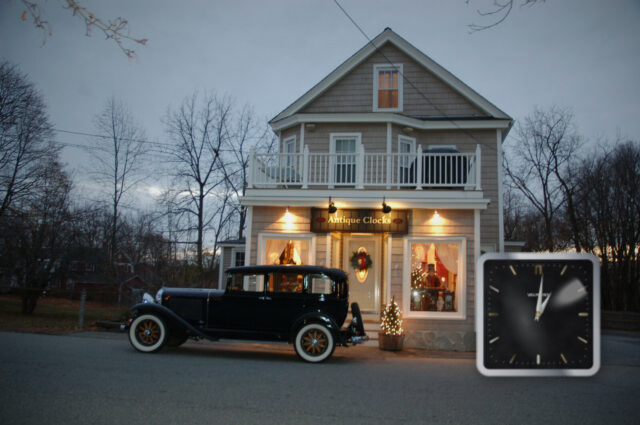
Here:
1,01
